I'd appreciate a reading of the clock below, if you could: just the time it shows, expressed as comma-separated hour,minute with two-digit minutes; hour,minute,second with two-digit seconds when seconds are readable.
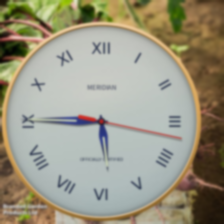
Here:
5,45,17
